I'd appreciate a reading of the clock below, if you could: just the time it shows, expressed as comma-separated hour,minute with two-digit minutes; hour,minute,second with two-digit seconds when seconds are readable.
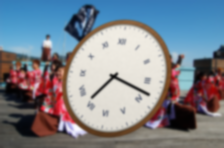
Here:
7,18
